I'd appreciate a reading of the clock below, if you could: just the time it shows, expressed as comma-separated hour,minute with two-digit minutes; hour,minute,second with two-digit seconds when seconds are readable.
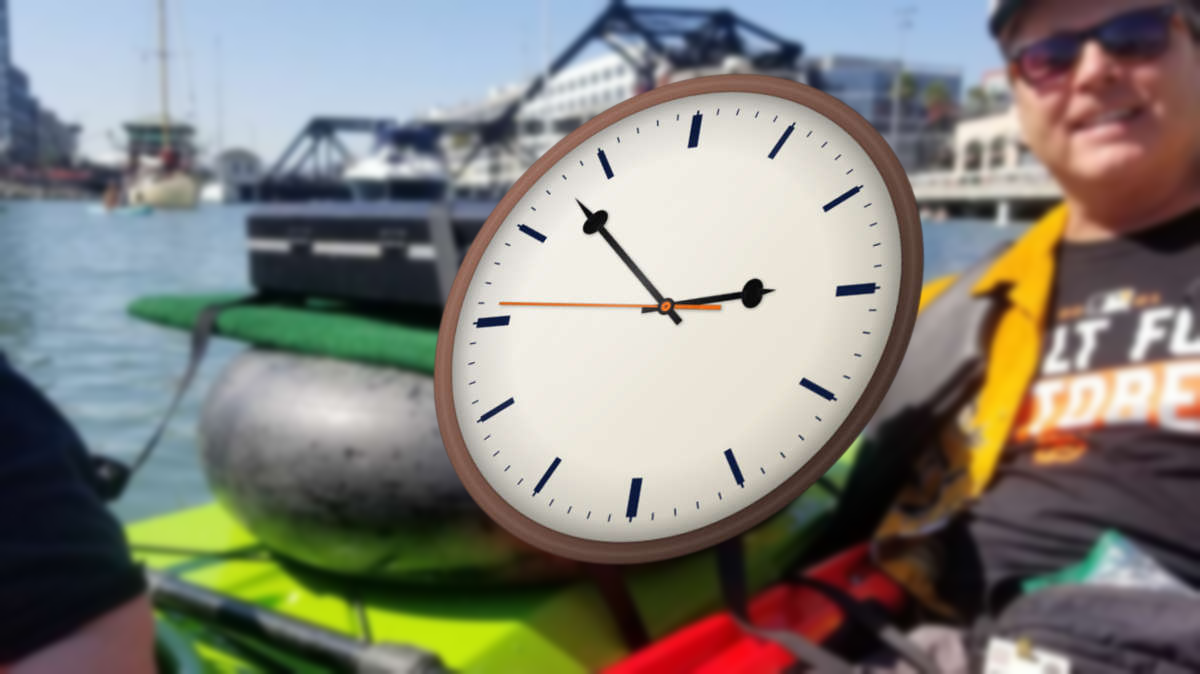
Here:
2,52,46
